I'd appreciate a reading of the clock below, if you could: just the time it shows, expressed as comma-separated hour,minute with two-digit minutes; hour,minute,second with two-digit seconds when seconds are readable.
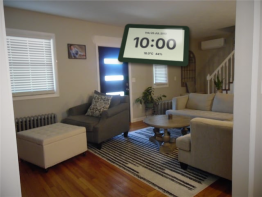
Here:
10,00
